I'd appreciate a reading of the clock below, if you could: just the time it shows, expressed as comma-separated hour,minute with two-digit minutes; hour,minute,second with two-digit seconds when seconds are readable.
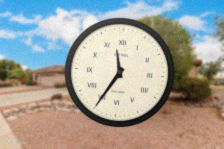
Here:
11,35
